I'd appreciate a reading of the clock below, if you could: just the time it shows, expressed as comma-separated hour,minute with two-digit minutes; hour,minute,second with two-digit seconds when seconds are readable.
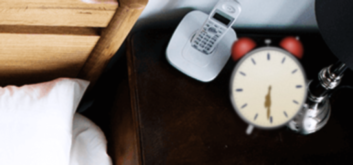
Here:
6,31
